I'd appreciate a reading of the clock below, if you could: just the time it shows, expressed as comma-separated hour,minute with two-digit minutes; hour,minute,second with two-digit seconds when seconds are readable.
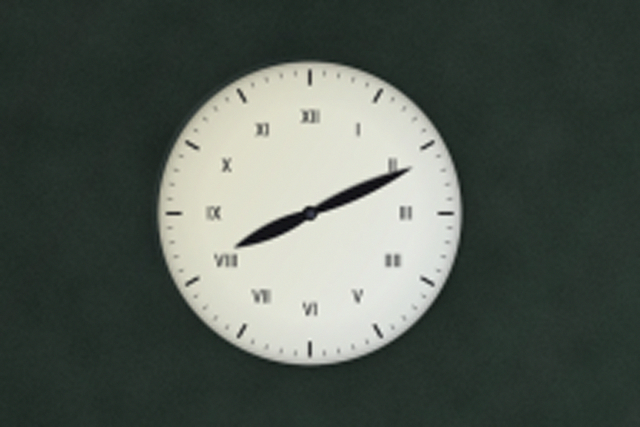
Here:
8,11
